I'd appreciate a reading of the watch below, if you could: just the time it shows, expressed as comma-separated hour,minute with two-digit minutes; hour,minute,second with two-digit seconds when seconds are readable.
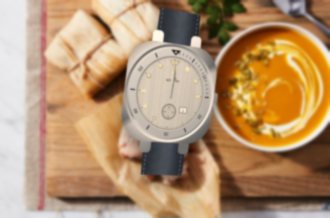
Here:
12,00
